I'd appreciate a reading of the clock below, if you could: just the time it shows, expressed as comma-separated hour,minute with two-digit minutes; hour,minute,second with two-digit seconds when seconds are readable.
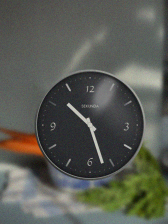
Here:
10,27
